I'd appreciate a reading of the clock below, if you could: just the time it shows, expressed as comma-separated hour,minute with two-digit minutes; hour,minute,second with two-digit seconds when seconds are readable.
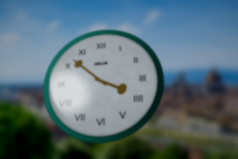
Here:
3,52
